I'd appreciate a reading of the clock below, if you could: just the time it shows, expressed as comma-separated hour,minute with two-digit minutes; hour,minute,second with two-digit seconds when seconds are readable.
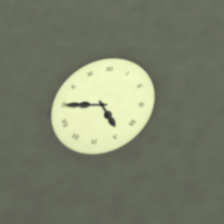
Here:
4,45
